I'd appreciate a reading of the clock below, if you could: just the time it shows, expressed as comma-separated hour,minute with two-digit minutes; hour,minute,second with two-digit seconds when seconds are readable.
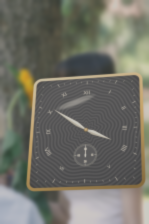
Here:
3,51
